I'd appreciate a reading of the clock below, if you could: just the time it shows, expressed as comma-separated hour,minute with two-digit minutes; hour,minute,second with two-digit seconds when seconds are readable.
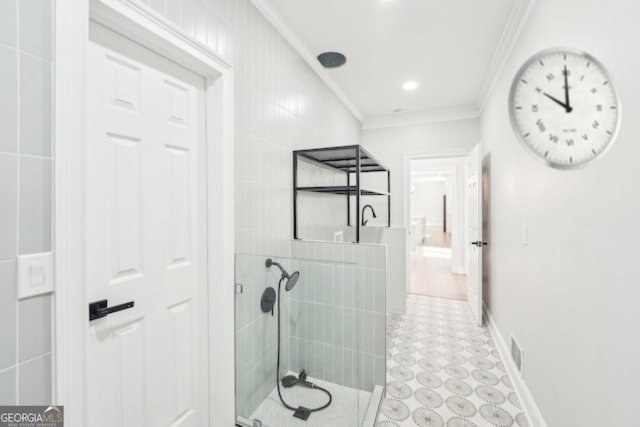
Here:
10,00
